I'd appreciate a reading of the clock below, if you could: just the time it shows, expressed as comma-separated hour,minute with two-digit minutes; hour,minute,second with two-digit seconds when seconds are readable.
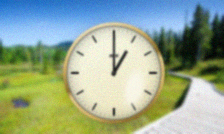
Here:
1,00
